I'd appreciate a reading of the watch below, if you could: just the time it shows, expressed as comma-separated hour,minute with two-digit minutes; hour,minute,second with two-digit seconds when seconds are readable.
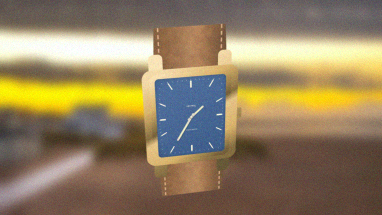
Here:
1,35
